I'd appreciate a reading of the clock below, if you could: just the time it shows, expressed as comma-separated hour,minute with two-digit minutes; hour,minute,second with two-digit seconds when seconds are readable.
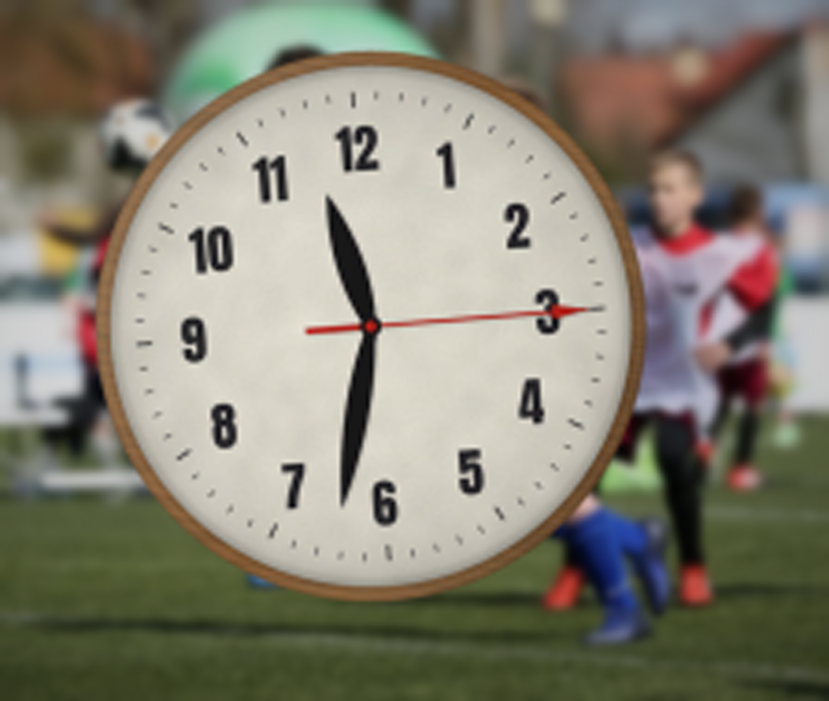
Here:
11,32,15
